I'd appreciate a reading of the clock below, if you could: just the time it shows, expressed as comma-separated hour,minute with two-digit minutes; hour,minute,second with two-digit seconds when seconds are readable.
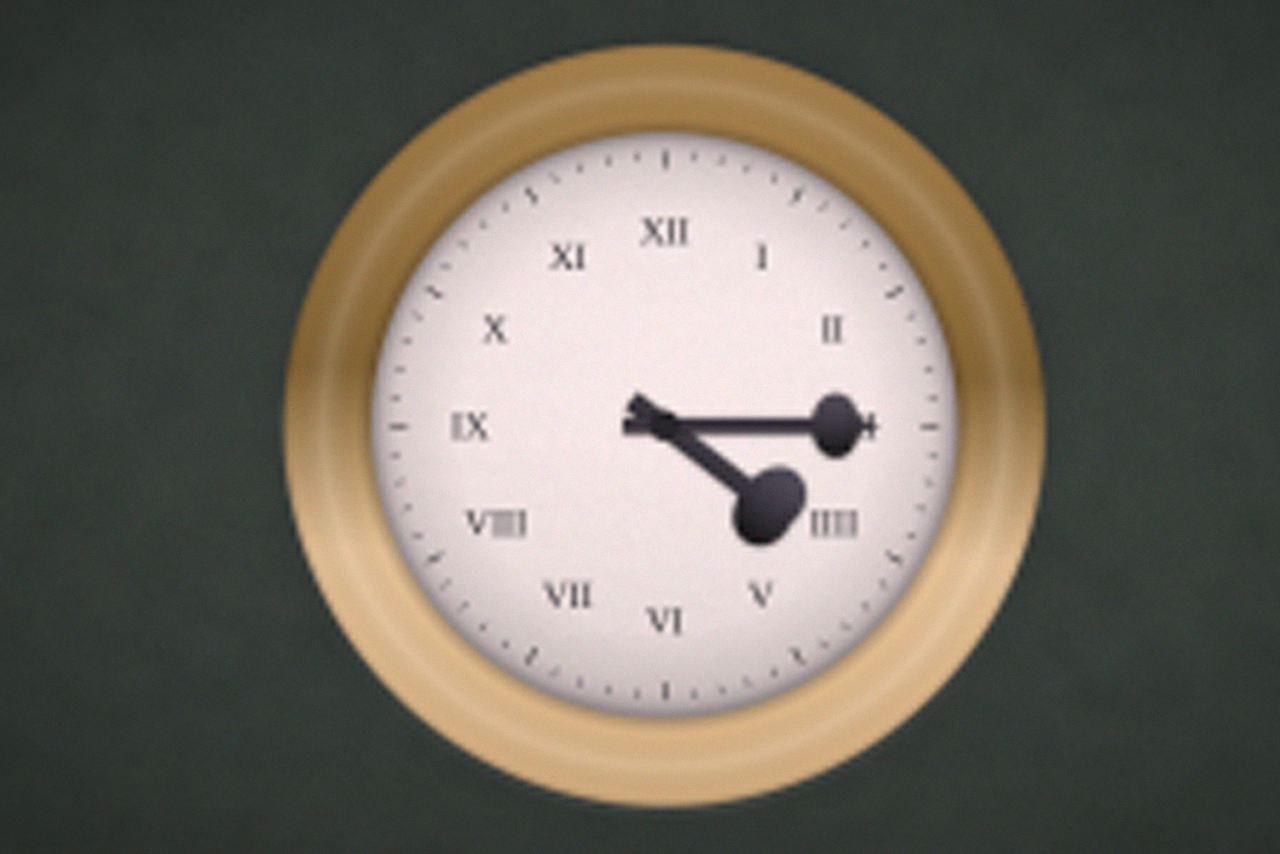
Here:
4,15
